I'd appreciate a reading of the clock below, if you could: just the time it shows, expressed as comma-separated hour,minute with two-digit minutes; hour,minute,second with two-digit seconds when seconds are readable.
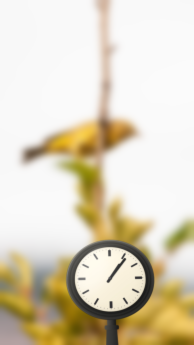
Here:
1,06
